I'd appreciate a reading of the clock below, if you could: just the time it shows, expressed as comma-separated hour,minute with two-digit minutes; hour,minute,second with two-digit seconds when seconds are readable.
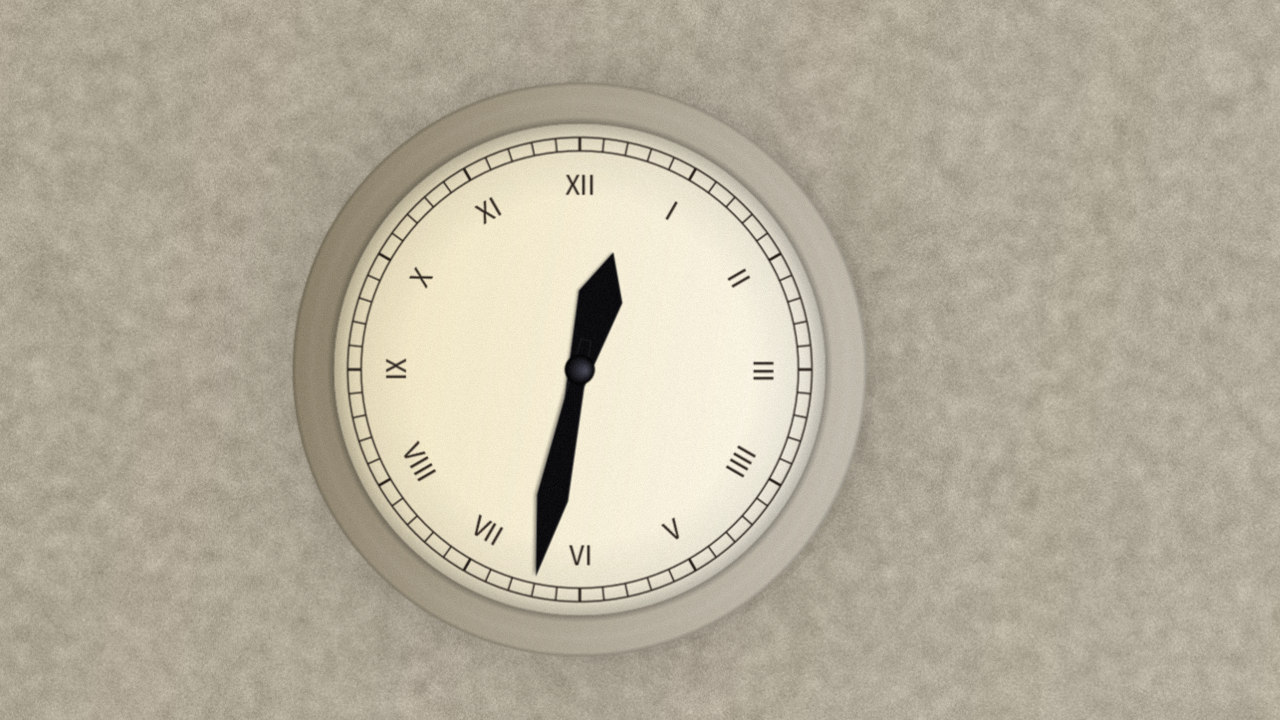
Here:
12,32
